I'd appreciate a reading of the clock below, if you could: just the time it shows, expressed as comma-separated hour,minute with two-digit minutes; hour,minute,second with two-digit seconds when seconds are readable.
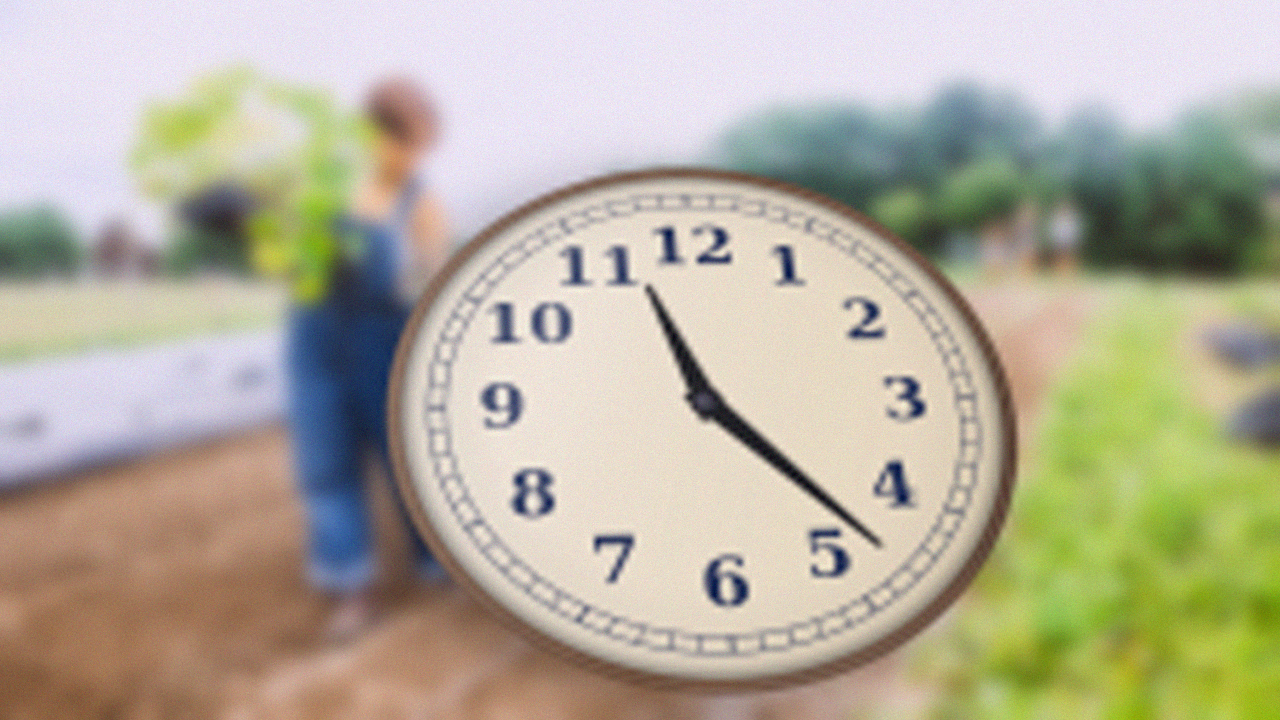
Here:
11,23
